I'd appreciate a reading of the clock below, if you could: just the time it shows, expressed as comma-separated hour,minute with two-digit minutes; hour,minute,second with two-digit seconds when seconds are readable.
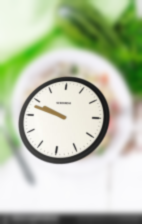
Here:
9,48
